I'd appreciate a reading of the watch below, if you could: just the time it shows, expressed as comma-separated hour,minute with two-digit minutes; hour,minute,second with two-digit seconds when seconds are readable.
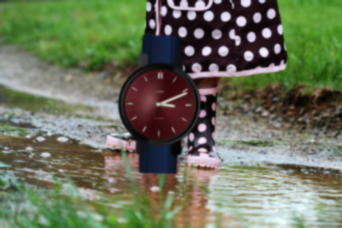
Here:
3,11
